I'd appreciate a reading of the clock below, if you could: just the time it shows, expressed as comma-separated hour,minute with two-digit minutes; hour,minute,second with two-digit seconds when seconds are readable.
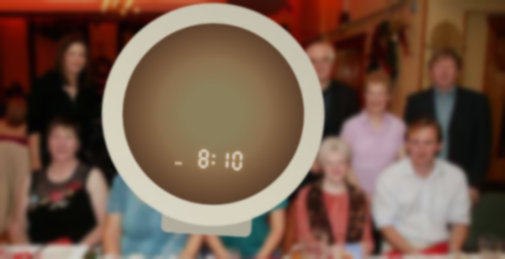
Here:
8,10
